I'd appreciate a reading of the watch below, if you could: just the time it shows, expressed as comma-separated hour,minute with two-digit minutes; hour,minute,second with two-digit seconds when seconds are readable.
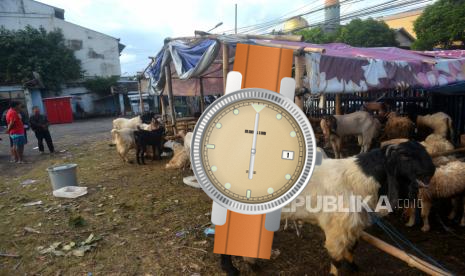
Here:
6,00
